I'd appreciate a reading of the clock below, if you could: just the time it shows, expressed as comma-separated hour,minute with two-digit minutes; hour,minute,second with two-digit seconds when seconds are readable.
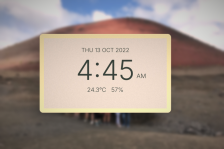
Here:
4,45
